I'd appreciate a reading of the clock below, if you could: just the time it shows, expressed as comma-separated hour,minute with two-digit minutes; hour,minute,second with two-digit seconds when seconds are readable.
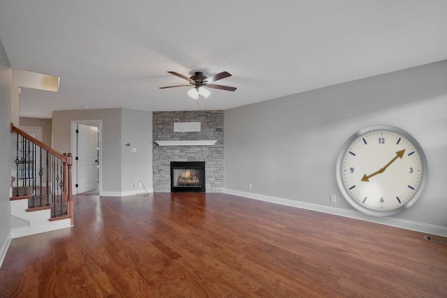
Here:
8,08
